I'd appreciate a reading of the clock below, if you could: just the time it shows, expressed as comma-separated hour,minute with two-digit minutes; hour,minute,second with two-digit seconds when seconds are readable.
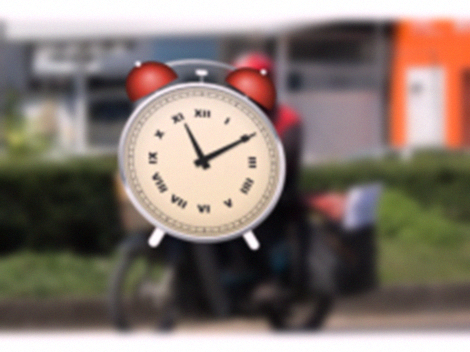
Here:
11,10
